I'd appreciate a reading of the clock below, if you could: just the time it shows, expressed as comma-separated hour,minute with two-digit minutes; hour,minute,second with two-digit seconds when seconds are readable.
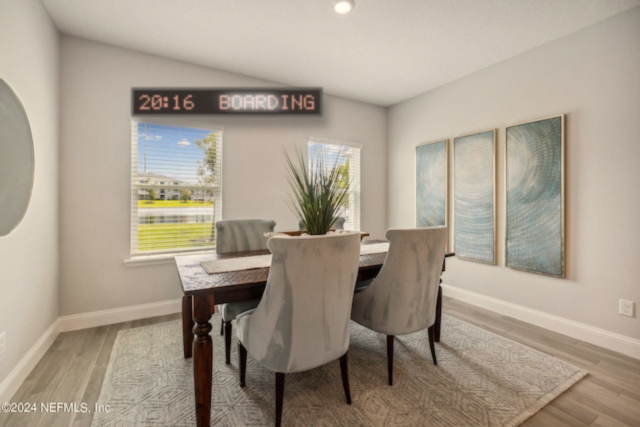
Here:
20,16
